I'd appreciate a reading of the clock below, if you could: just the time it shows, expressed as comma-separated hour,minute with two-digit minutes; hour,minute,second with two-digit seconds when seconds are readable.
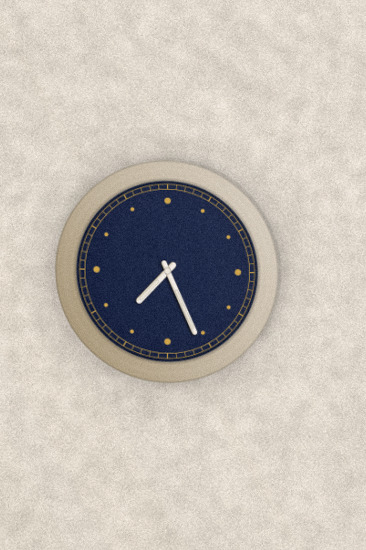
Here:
7,26
